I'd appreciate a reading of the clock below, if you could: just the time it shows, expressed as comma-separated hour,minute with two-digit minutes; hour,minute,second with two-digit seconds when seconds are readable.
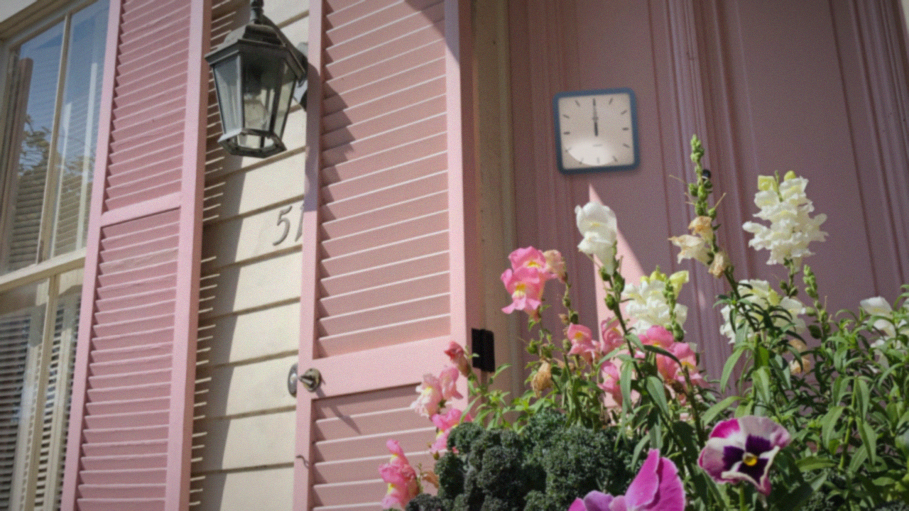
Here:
12,00
